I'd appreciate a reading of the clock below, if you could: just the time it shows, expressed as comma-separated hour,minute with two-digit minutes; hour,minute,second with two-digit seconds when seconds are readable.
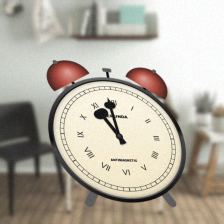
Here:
10,59
